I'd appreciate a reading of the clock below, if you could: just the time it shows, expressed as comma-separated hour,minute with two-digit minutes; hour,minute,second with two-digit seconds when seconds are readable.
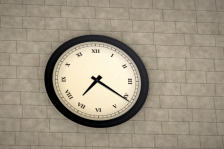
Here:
7,21
